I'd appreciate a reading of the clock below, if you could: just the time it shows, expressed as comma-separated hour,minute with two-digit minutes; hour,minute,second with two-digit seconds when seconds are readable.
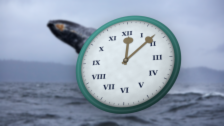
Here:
12,08
